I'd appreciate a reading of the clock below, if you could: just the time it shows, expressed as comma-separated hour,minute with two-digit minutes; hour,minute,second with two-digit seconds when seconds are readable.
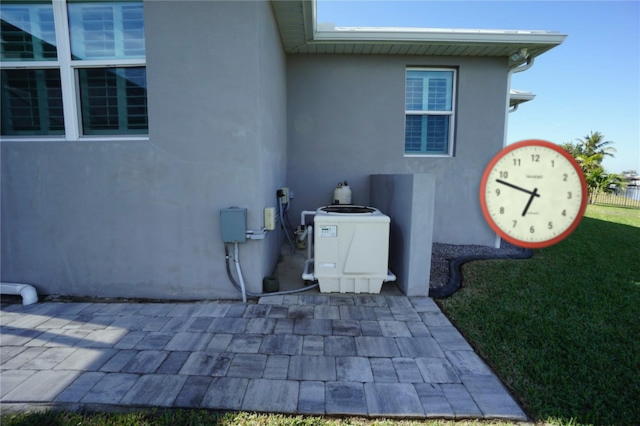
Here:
6,48
